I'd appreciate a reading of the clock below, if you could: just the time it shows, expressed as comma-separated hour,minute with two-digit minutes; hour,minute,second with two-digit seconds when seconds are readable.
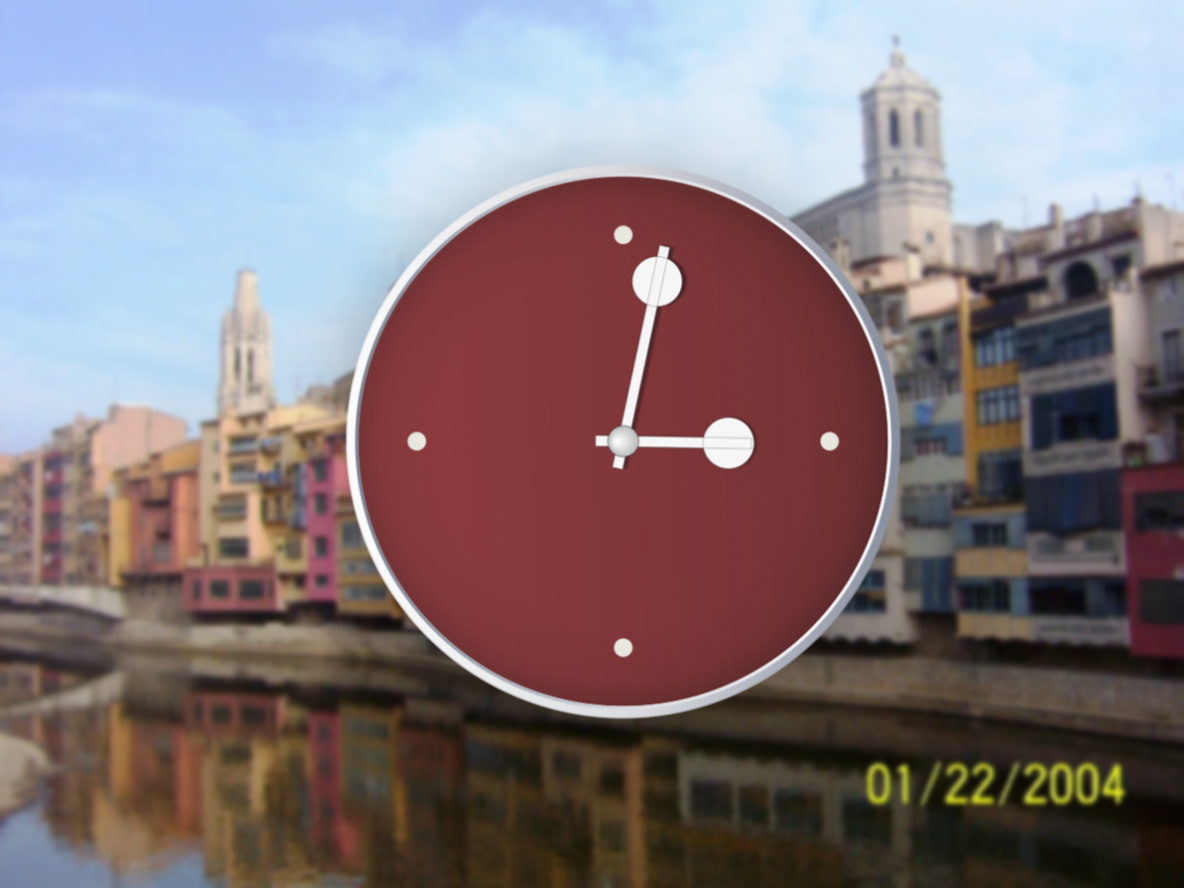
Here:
3,02
